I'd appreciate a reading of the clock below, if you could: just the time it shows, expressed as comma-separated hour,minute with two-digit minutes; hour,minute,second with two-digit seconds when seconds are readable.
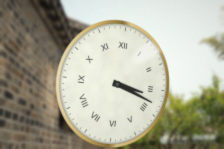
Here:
3,18
